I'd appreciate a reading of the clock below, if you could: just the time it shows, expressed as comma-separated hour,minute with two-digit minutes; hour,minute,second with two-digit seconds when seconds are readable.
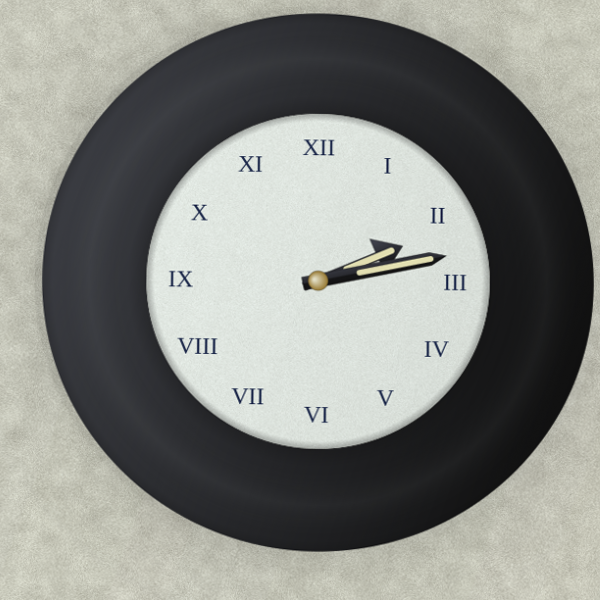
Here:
2,13
